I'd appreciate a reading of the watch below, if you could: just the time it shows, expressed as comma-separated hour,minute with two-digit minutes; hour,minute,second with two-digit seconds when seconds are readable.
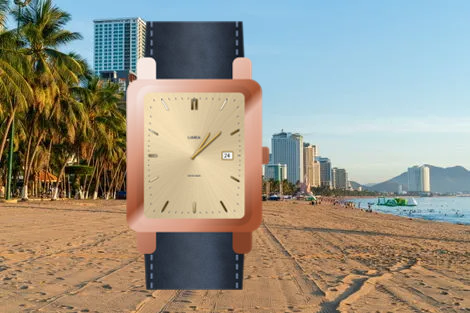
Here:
1,08
